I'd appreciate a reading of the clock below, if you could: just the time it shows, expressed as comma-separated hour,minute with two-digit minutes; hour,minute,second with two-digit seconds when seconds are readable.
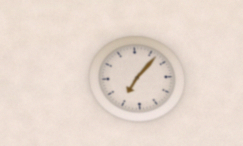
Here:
7,07
